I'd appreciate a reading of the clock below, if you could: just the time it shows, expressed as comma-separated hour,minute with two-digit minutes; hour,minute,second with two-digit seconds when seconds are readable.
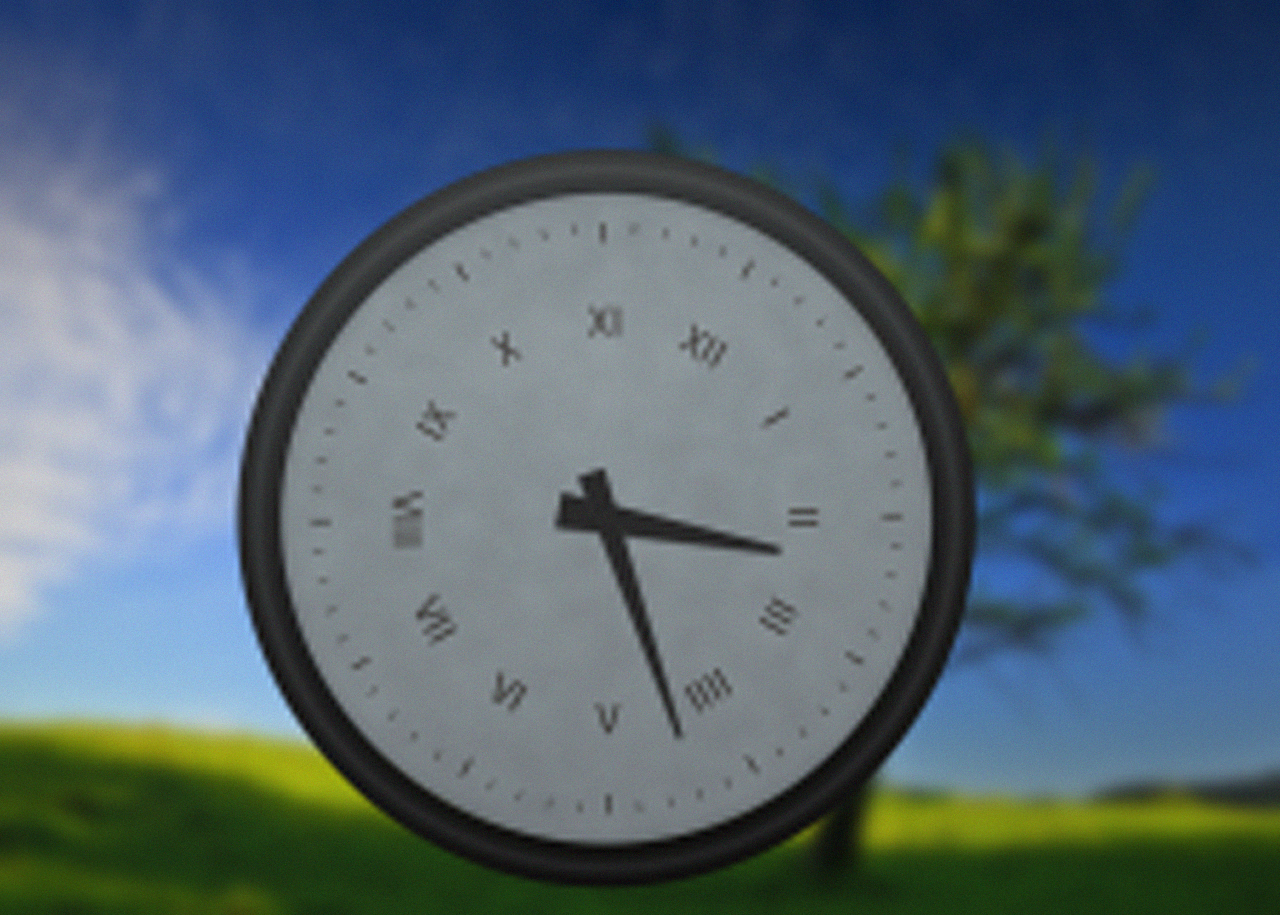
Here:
2,22
